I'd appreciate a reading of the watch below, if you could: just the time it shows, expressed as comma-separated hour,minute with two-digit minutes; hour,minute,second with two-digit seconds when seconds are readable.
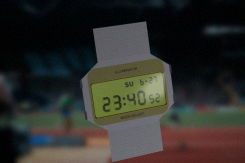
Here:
23,40,52
